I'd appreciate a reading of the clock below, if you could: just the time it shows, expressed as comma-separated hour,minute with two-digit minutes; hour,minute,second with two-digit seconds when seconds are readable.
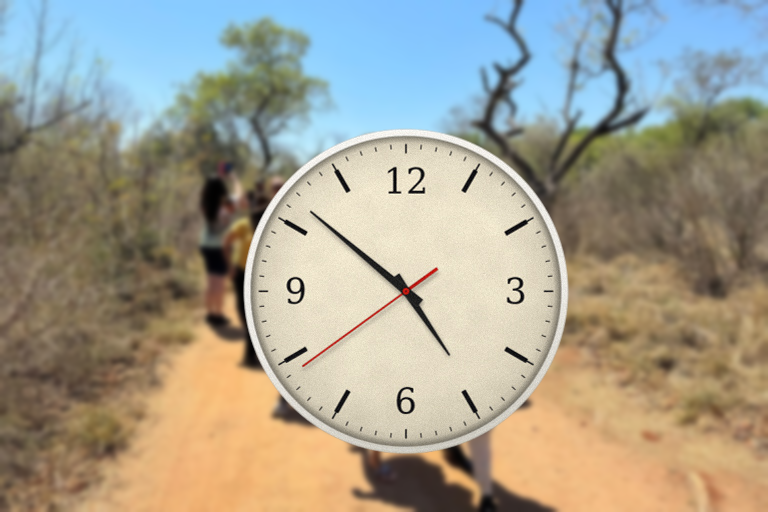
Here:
4,51,39
